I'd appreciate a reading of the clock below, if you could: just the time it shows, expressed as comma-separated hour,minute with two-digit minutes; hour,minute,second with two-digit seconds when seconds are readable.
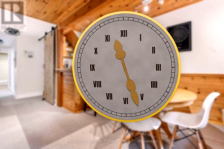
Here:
11,27
